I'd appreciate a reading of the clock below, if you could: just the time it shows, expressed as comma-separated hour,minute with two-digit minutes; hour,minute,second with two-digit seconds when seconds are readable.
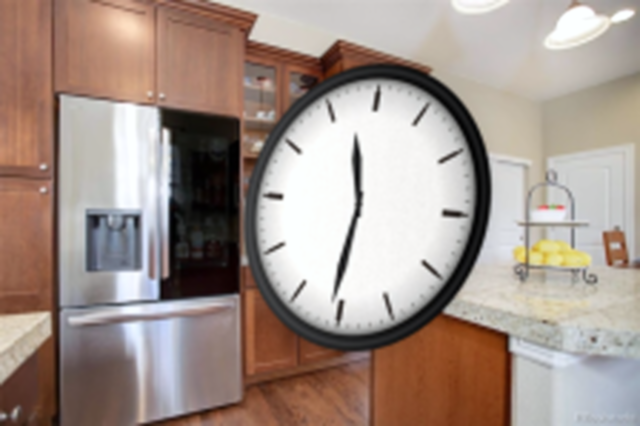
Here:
11,31
